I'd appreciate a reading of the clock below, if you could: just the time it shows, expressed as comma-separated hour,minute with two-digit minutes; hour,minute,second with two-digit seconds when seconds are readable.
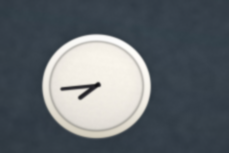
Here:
7,44
